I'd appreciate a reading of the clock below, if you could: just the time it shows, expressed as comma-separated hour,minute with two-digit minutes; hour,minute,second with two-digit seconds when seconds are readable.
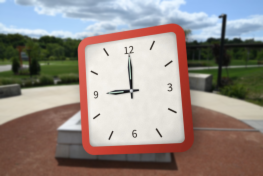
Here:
9,00
